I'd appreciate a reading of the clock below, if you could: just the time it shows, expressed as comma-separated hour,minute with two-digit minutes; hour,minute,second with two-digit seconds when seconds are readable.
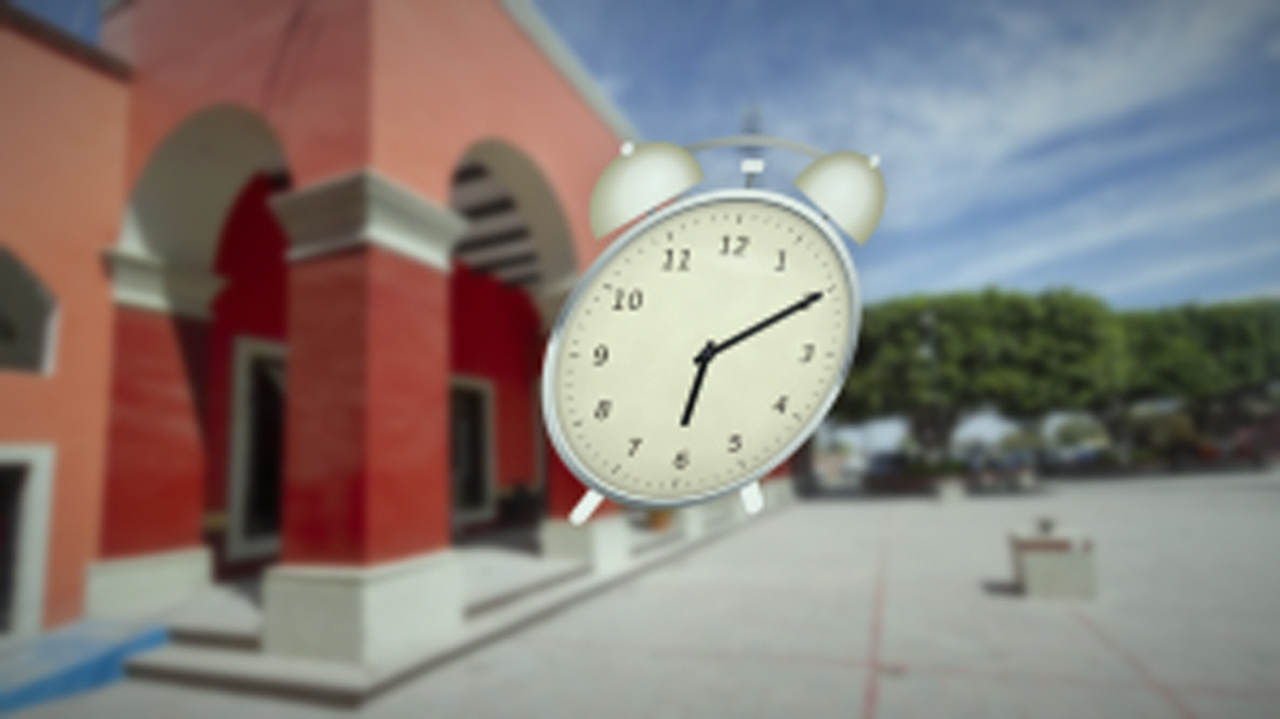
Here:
6,10
